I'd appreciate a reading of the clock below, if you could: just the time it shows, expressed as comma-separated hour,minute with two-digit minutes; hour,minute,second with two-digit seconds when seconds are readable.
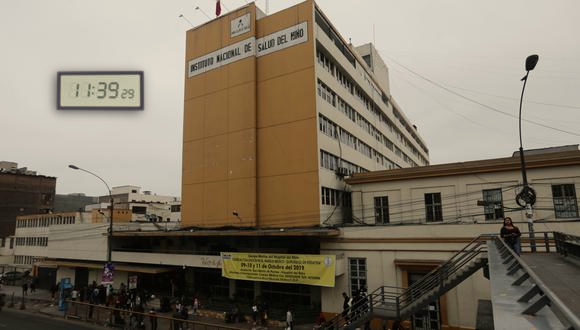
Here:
11,39
